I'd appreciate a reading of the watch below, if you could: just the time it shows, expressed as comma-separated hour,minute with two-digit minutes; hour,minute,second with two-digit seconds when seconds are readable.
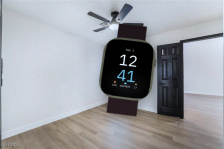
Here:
12,41
